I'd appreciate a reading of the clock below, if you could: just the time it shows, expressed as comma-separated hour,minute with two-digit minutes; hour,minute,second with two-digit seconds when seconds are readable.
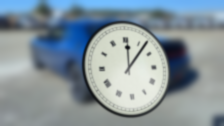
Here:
12,07
